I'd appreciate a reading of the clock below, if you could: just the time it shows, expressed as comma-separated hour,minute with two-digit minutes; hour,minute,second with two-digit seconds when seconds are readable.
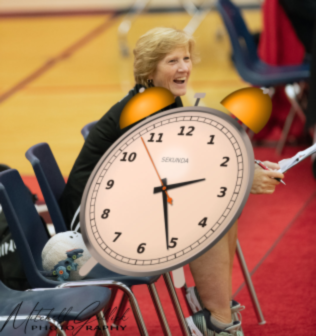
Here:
2,25,53
